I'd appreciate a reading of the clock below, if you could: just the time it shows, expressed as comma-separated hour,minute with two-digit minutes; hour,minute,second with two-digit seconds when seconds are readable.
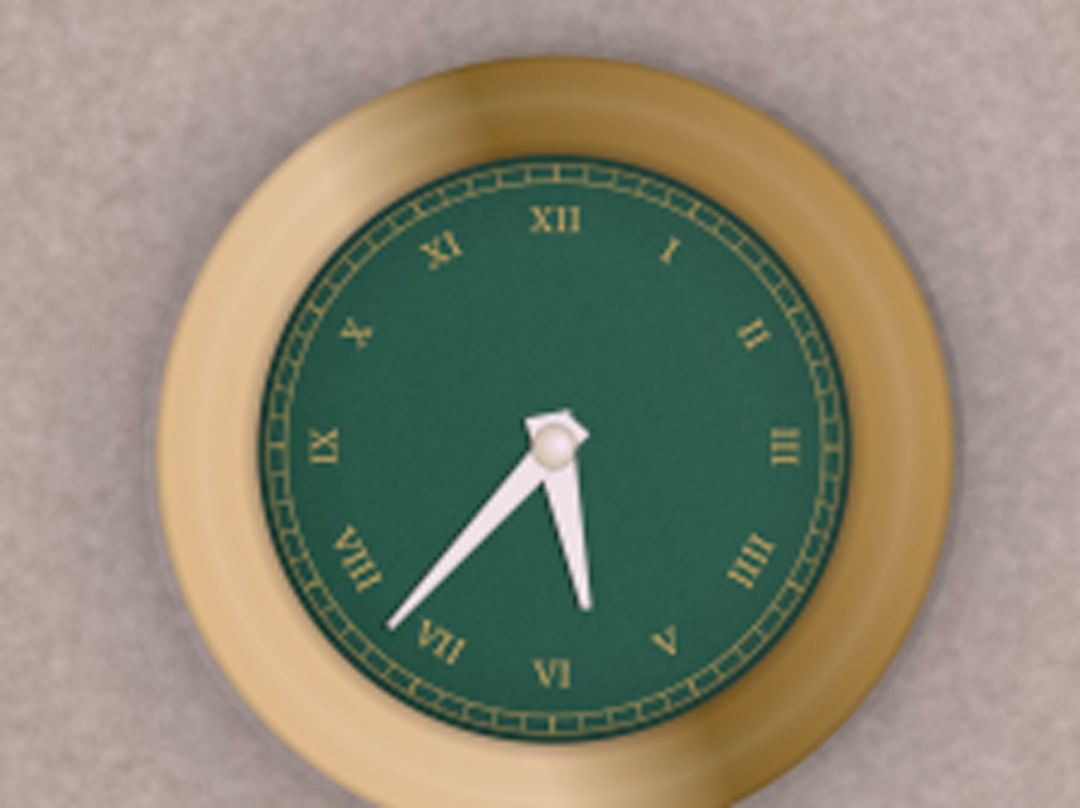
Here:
5,37
